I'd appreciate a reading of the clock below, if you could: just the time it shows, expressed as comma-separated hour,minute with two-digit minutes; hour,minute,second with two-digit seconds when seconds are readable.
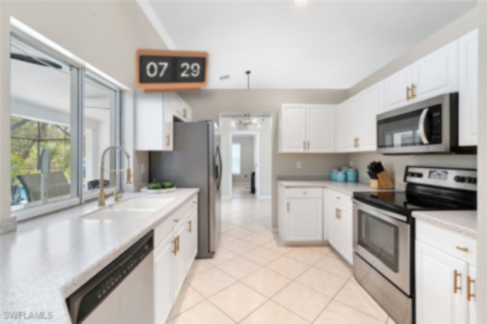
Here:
7,29
